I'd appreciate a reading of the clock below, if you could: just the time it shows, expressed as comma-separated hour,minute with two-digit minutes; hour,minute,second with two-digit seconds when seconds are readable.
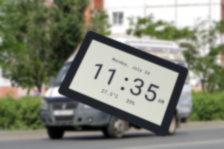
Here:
11,35
